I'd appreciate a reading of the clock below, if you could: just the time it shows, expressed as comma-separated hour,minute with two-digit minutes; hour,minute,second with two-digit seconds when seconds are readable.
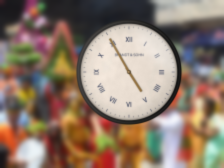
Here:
4,55
